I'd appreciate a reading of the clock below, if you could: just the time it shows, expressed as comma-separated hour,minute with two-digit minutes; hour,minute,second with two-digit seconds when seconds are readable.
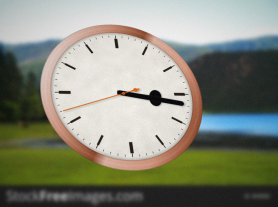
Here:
3,16,42
